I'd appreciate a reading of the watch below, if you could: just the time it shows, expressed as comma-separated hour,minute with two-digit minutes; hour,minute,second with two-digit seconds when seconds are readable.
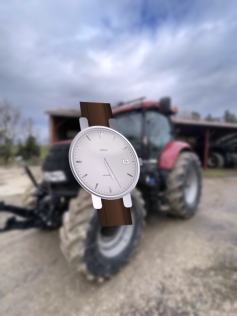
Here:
5,26
